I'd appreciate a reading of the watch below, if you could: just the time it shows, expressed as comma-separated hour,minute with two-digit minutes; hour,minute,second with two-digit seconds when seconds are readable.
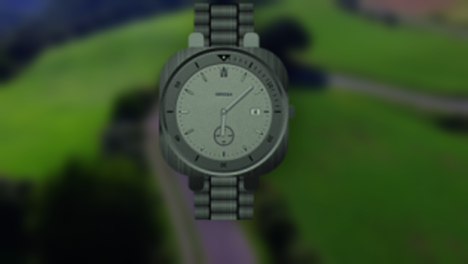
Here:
6,08
